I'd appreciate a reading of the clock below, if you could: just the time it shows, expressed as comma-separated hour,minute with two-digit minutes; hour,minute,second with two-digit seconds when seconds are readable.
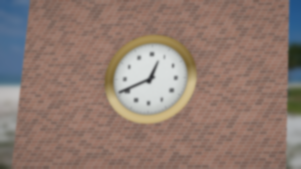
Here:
12,41
